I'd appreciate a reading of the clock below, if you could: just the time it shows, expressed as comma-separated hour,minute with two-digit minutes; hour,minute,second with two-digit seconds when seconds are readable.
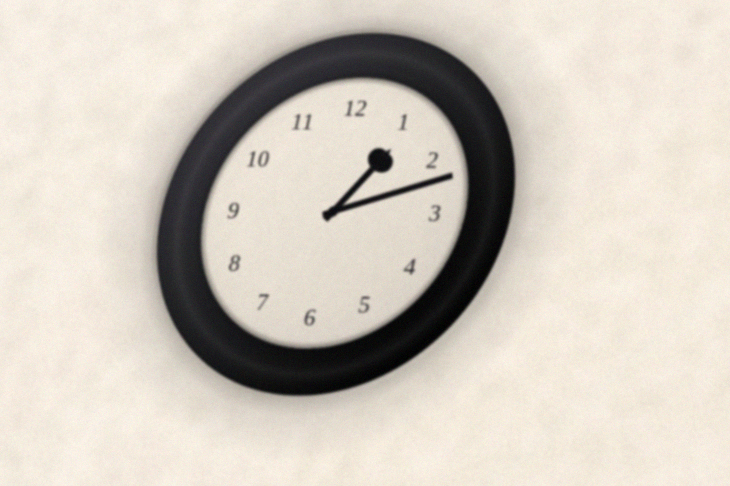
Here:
1,12
